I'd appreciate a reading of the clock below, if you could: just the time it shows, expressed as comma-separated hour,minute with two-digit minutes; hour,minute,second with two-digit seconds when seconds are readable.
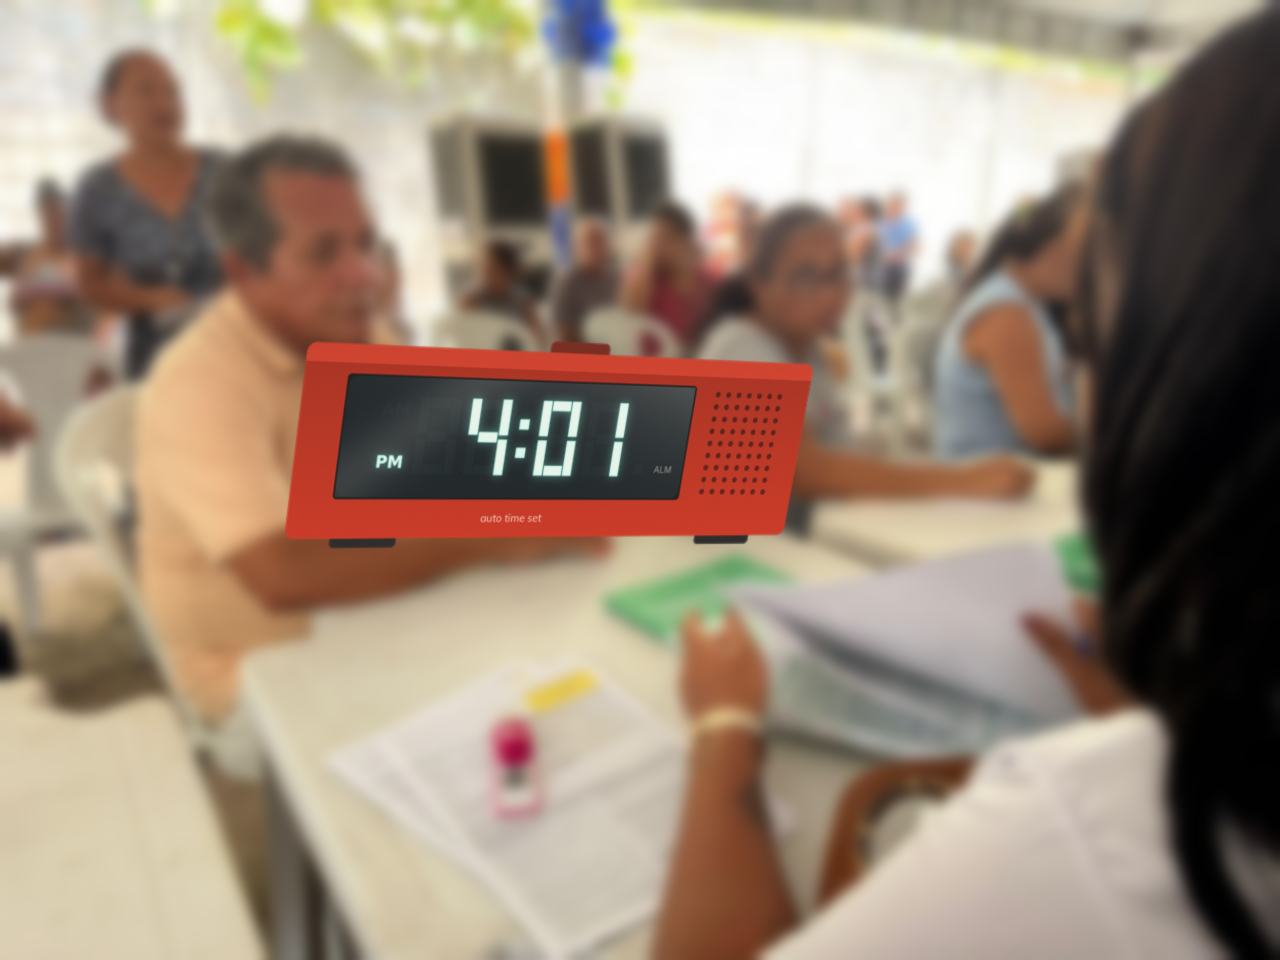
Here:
4,01
